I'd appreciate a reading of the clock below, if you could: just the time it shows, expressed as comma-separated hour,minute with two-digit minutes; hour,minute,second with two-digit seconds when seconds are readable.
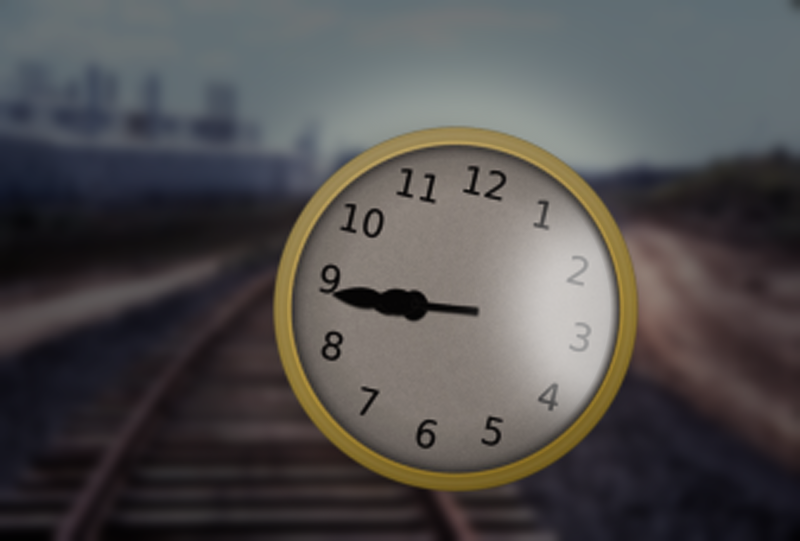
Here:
8,44
